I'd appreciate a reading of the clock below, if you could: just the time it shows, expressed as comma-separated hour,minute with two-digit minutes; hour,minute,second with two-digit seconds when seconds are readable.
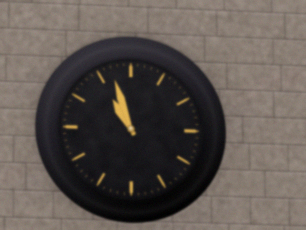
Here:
10,57
